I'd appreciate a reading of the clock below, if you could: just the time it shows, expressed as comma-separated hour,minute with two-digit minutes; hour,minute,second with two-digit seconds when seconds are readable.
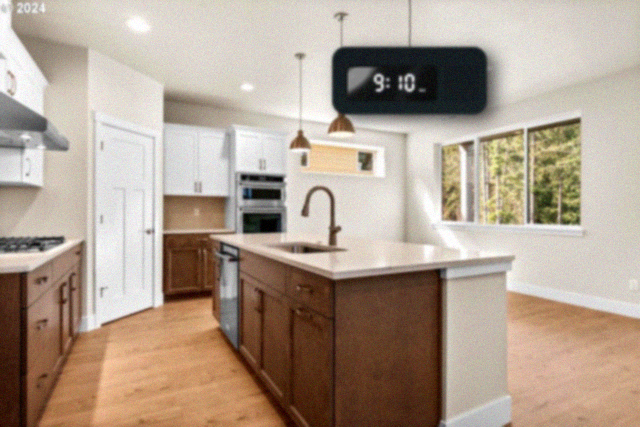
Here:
9,10
